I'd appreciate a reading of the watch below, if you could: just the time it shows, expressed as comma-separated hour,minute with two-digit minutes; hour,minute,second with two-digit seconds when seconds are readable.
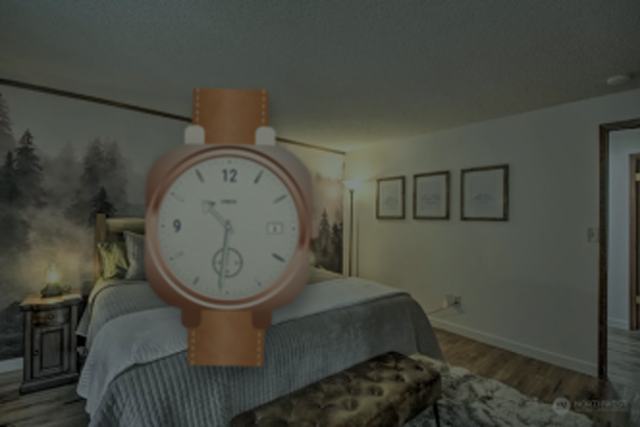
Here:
10,31
